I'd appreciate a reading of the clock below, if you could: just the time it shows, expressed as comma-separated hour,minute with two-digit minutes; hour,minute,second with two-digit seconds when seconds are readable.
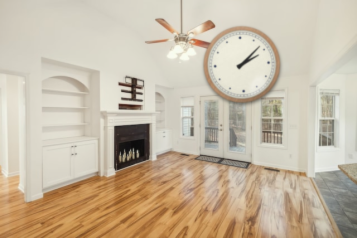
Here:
2,08
